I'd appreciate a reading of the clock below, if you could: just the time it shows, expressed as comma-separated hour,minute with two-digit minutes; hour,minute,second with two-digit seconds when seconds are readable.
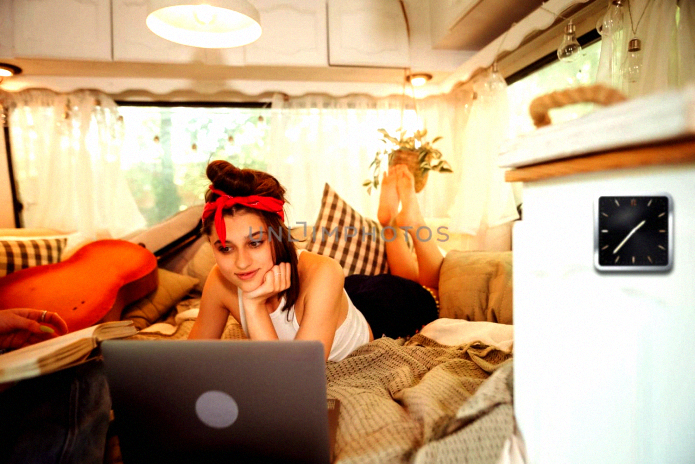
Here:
1,37
